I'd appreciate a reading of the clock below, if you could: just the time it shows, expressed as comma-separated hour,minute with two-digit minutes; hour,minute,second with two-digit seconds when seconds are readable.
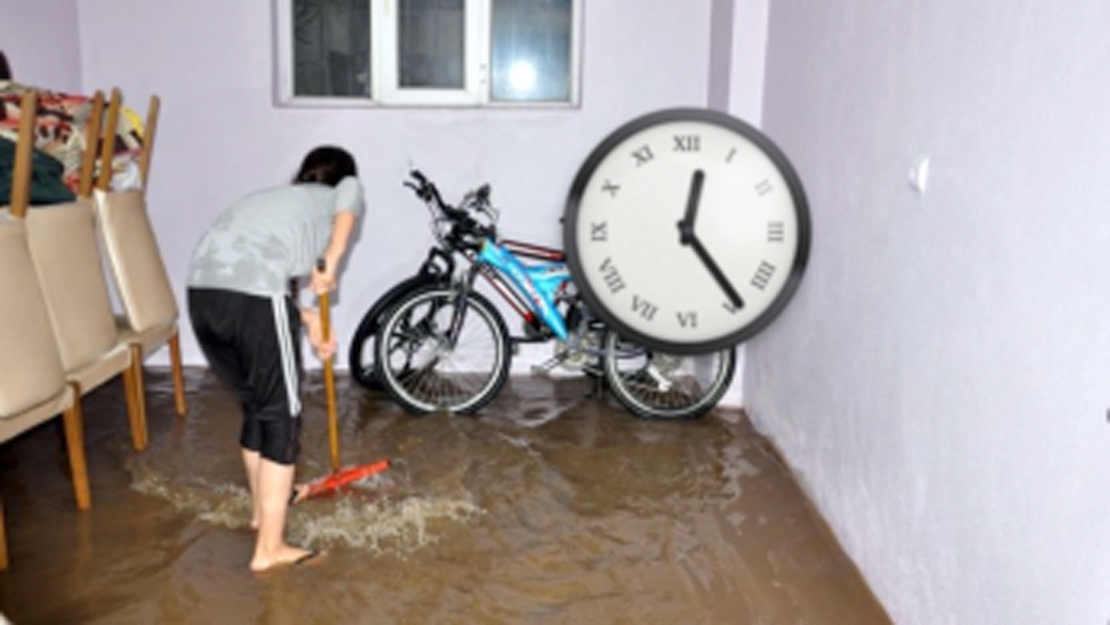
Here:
12,24
